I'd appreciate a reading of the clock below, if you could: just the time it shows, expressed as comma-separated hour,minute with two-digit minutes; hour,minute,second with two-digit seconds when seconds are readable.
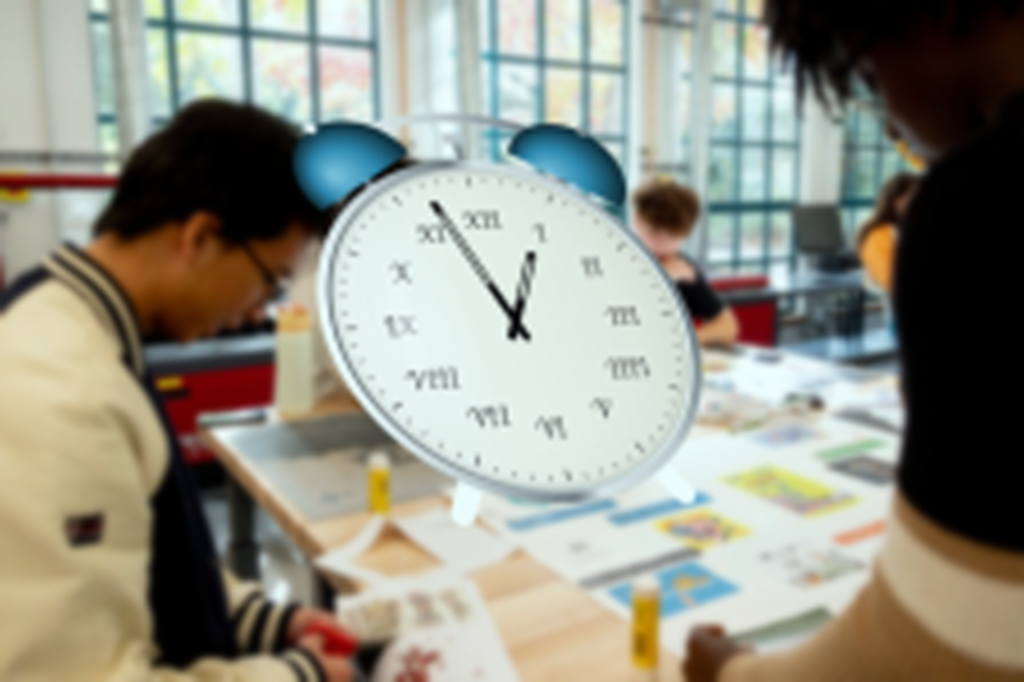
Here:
12,57
